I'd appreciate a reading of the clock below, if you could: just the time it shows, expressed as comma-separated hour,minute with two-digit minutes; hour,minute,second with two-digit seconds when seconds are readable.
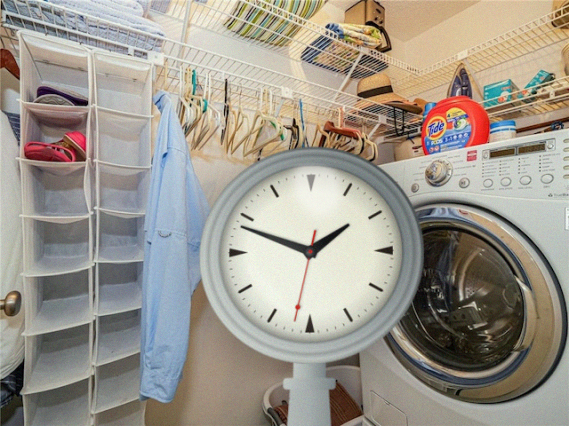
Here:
1,48,32
